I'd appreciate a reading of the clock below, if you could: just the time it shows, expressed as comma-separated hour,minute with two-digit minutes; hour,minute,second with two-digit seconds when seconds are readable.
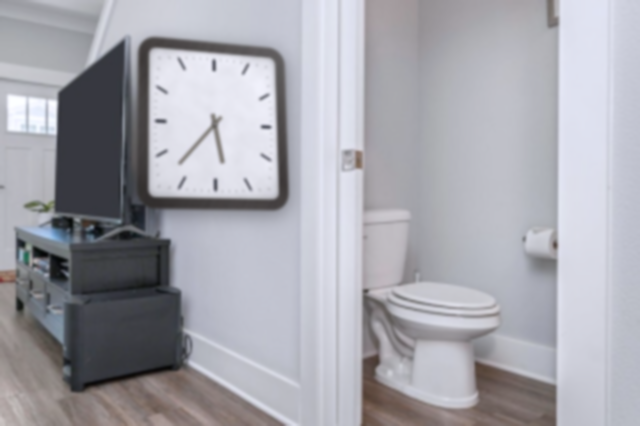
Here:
5,37
